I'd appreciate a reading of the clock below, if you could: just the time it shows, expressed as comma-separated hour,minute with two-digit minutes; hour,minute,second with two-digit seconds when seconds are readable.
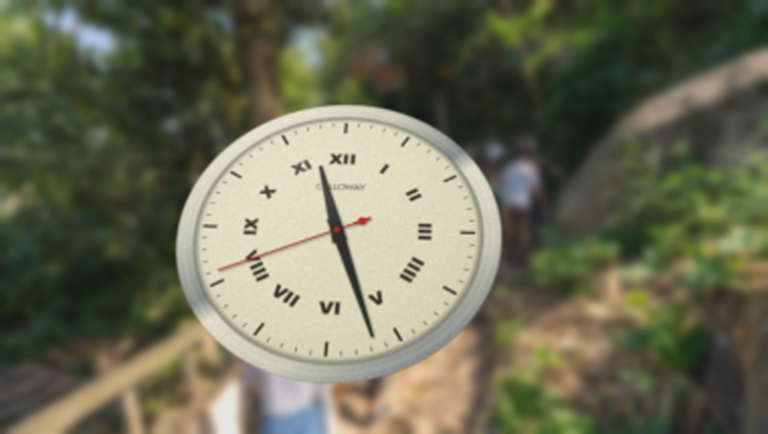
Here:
11,26,41
